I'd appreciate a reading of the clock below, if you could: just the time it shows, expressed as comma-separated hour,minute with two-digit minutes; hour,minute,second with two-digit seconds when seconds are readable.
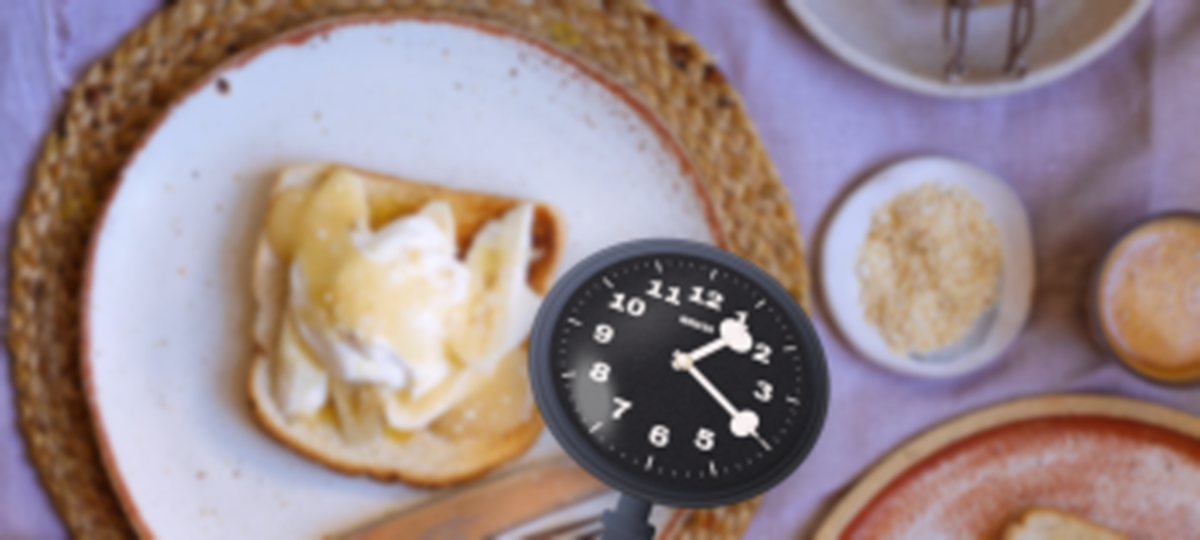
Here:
1,20
